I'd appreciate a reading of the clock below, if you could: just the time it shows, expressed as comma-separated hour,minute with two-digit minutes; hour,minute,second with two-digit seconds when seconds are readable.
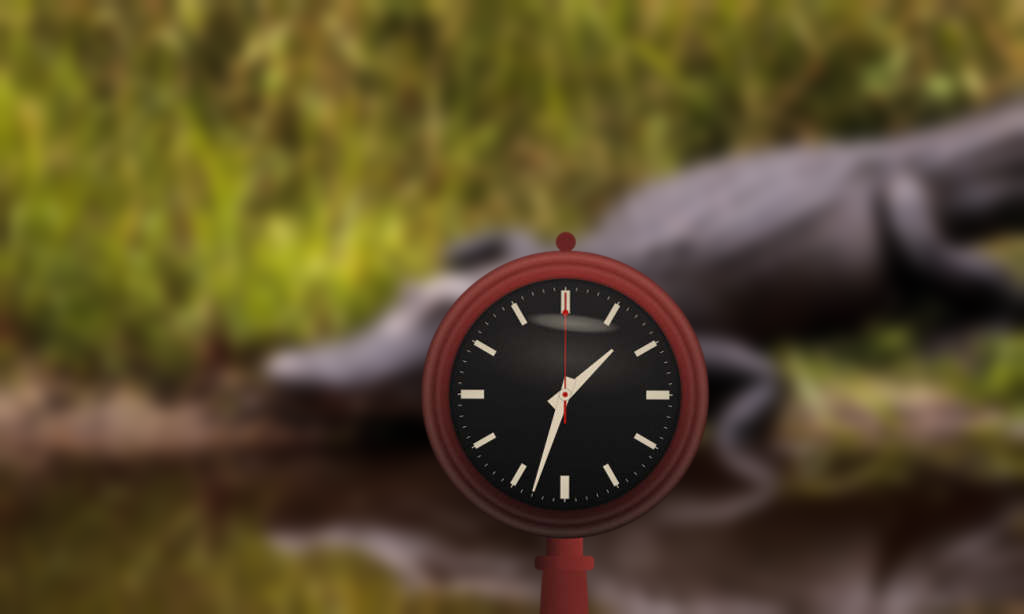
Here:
1,33,00
